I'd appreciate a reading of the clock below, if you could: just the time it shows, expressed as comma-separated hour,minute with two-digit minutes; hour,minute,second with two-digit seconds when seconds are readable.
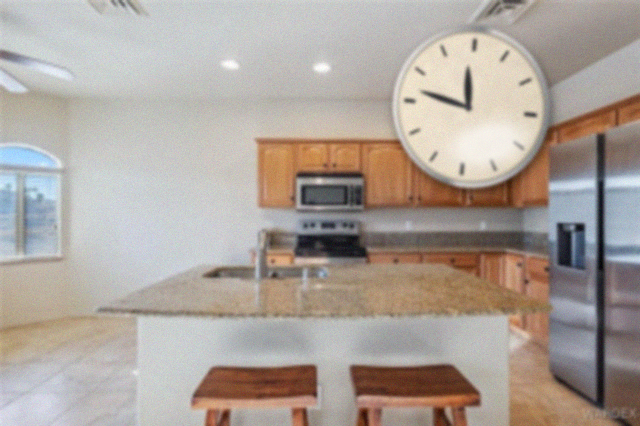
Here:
11,47
